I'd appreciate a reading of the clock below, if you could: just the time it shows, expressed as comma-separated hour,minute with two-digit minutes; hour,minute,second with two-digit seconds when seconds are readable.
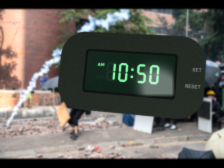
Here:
10,50
